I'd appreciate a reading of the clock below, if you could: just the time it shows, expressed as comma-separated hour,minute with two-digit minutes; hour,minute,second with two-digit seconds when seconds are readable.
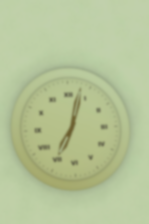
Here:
7,03
